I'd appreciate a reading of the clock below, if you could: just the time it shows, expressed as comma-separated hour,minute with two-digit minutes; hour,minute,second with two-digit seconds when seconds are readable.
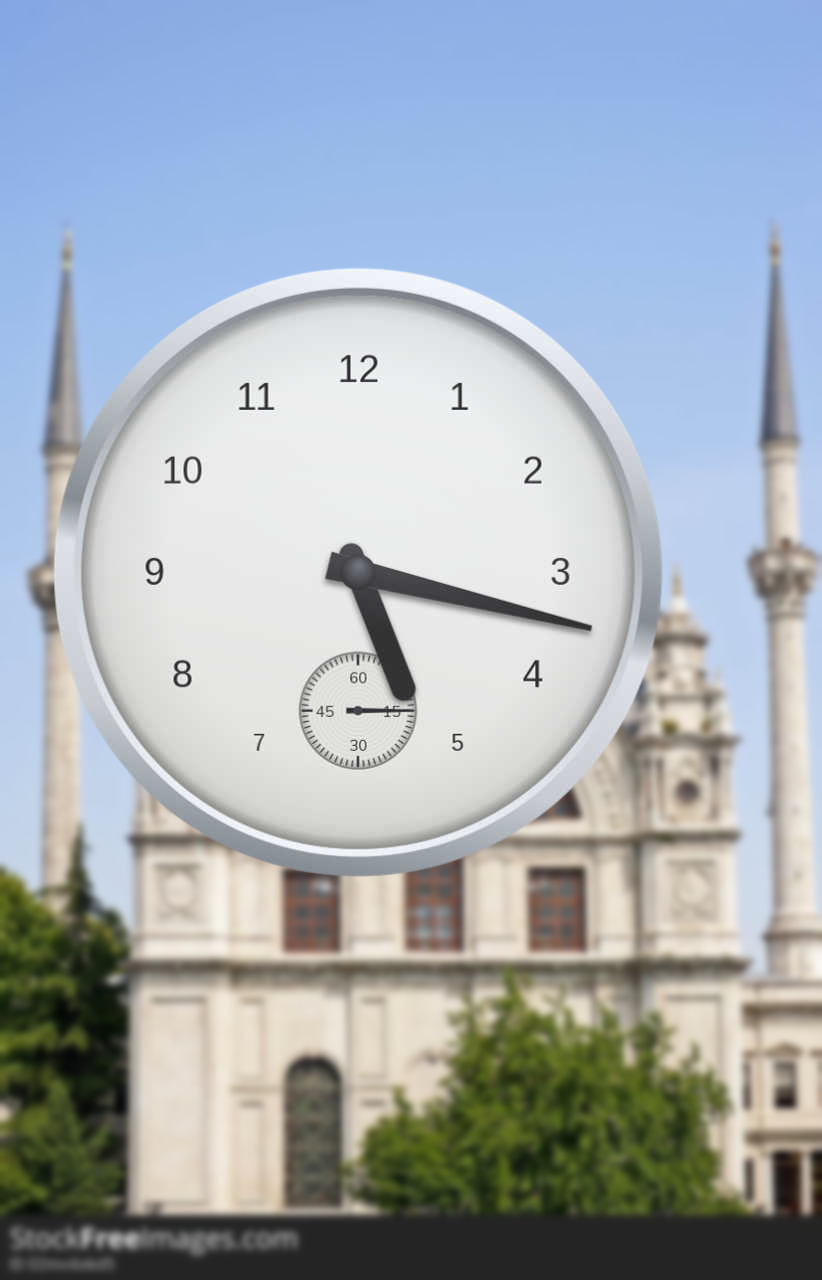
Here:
5,17,15
